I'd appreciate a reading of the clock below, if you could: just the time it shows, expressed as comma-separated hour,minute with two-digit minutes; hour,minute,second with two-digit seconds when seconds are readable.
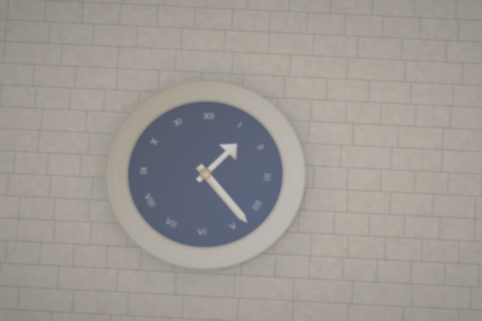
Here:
1,23
